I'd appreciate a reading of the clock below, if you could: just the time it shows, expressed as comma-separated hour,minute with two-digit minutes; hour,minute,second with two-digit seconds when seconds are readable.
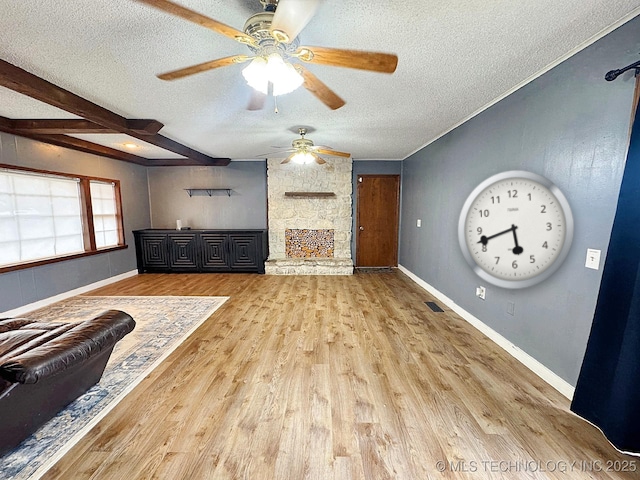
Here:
5,42
